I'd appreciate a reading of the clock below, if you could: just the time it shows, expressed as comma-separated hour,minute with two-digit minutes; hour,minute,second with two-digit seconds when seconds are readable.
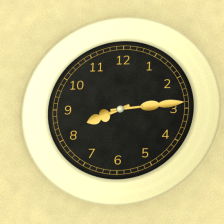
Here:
8,14
